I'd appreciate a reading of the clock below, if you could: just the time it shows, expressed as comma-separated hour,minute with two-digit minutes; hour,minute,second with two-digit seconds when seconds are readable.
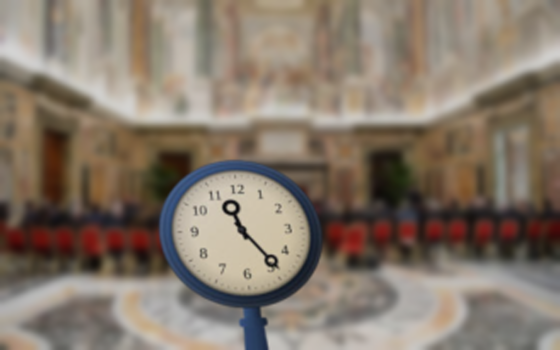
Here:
11,24
